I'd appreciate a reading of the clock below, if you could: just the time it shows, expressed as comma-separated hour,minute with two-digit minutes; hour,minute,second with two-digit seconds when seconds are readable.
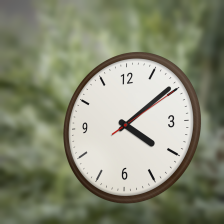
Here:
4,09,10
